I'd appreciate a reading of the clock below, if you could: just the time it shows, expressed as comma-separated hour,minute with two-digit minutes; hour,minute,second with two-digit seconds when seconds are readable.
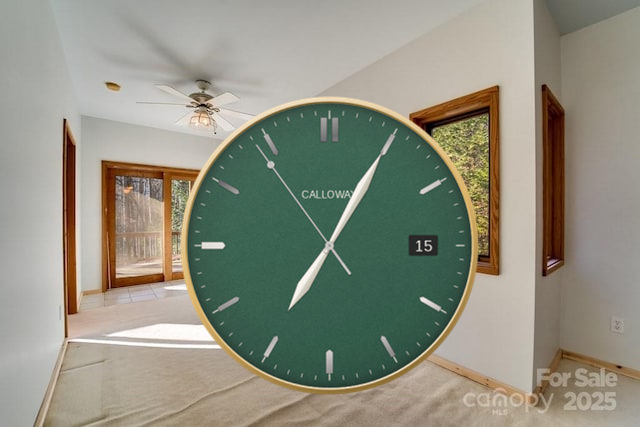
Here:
7,04,54
